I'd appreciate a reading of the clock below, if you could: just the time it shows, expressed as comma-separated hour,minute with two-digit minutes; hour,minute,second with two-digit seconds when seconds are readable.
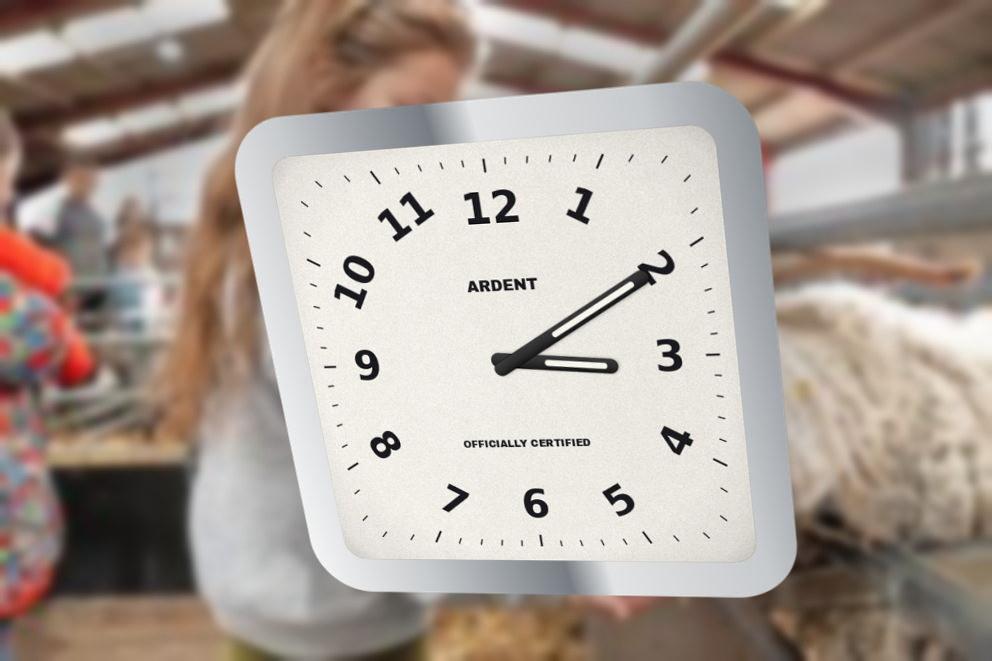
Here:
3,10
